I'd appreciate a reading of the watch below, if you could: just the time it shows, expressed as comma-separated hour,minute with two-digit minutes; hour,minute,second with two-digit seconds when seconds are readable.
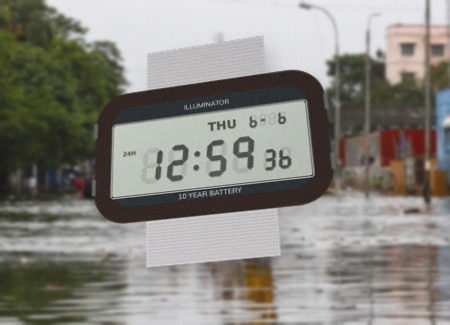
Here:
12,59,36
